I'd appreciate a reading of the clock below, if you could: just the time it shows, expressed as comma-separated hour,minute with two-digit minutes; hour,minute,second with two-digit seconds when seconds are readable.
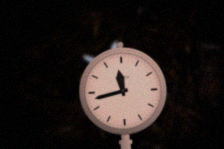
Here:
11,43
